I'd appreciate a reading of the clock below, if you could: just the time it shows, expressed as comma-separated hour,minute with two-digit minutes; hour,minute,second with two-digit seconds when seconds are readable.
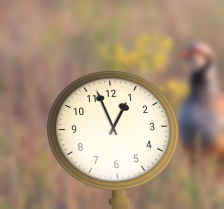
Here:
12,57
